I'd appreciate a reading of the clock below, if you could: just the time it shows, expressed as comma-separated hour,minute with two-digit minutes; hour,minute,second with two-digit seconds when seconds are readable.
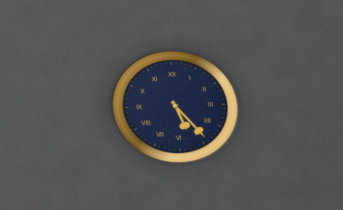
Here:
5,24
